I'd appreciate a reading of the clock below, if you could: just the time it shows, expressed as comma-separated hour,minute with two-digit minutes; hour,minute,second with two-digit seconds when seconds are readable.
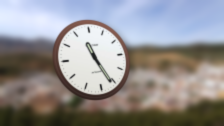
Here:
11,26
